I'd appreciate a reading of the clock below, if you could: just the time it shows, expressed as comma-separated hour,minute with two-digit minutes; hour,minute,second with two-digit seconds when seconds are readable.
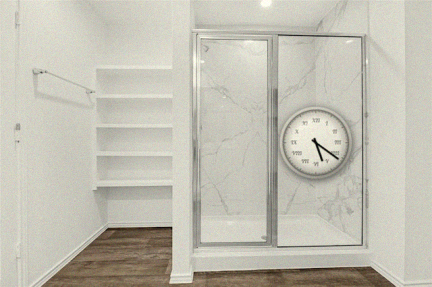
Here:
5,21
